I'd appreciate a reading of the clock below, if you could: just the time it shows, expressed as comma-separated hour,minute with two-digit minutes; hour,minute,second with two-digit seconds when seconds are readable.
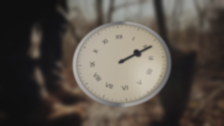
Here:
2,11
